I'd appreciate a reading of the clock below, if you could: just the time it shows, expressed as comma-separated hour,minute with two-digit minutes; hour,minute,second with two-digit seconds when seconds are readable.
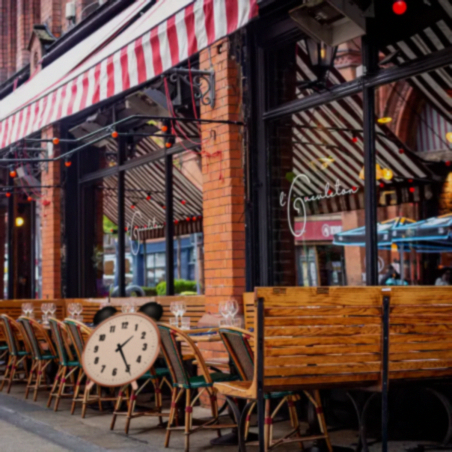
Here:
1,25
